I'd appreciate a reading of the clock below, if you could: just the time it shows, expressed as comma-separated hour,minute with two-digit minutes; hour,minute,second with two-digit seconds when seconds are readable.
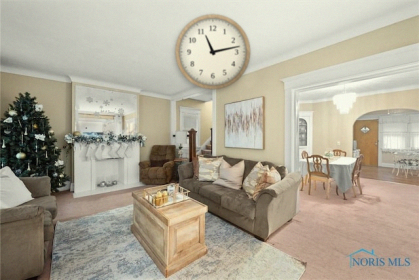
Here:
11,13
